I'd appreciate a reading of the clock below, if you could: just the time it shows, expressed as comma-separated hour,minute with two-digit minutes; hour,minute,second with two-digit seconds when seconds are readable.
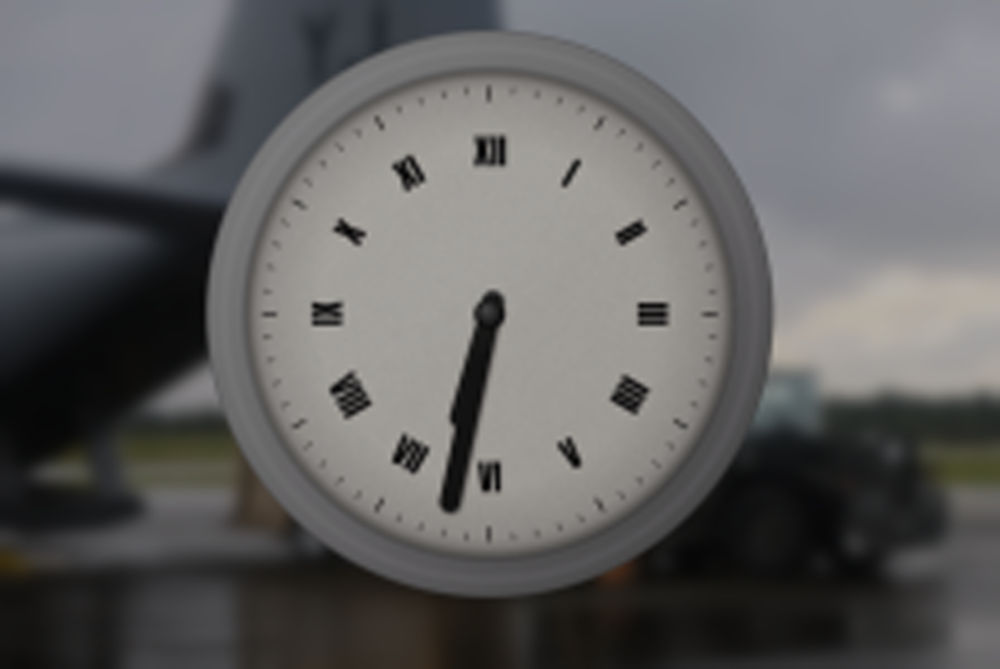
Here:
6,32
